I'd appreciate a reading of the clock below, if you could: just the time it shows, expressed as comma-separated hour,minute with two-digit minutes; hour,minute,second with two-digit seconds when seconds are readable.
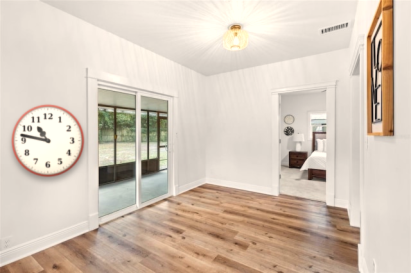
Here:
10,47
